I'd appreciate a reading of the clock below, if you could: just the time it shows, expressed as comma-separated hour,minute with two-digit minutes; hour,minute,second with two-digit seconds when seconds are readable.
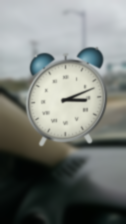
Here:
3,12
